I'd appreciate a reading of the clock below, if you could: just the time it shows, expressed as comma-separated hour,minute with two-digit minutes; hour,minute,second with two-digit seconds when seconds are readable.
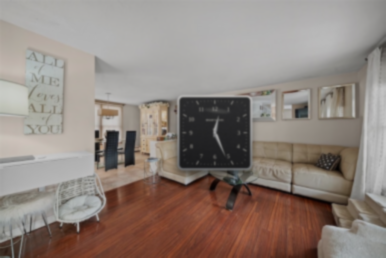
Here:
12,26
